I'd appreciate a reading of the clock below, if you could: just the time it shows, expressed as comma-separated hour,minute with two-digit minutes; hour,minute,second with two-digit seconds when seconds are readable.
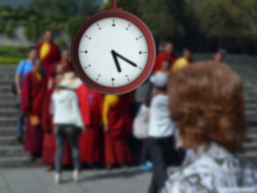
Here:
5,20
